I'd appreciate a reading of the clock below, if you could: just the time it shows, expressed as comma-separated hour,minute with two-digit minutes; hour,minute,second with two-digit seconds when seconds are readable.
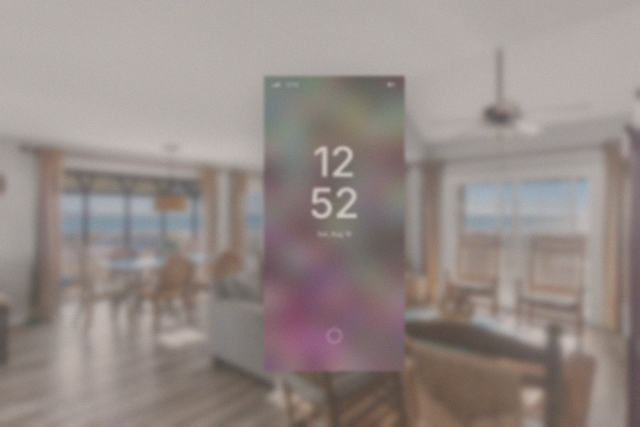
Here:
12,52
